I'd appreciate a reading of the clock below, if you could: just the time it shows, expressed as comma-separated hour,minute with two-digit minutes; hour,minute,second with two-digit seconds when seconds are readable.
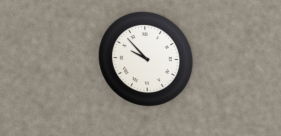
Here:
9,53
